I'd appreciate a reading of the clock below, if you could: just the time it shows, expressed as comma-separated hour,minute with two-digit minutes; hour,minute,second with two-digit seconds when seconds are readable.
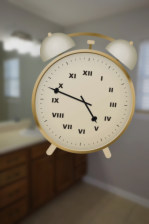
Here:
4,48
